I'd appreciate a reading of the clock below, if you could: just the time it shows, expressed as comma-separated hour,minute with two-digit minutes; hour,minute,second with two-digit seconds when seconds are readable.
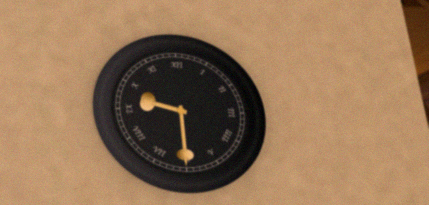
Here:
9,30
